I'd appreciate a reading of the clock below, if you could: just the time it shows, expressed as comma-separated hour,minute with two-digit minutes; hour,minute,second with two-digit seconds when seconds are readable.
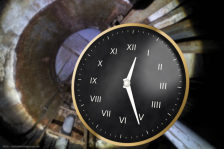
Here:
12,26
